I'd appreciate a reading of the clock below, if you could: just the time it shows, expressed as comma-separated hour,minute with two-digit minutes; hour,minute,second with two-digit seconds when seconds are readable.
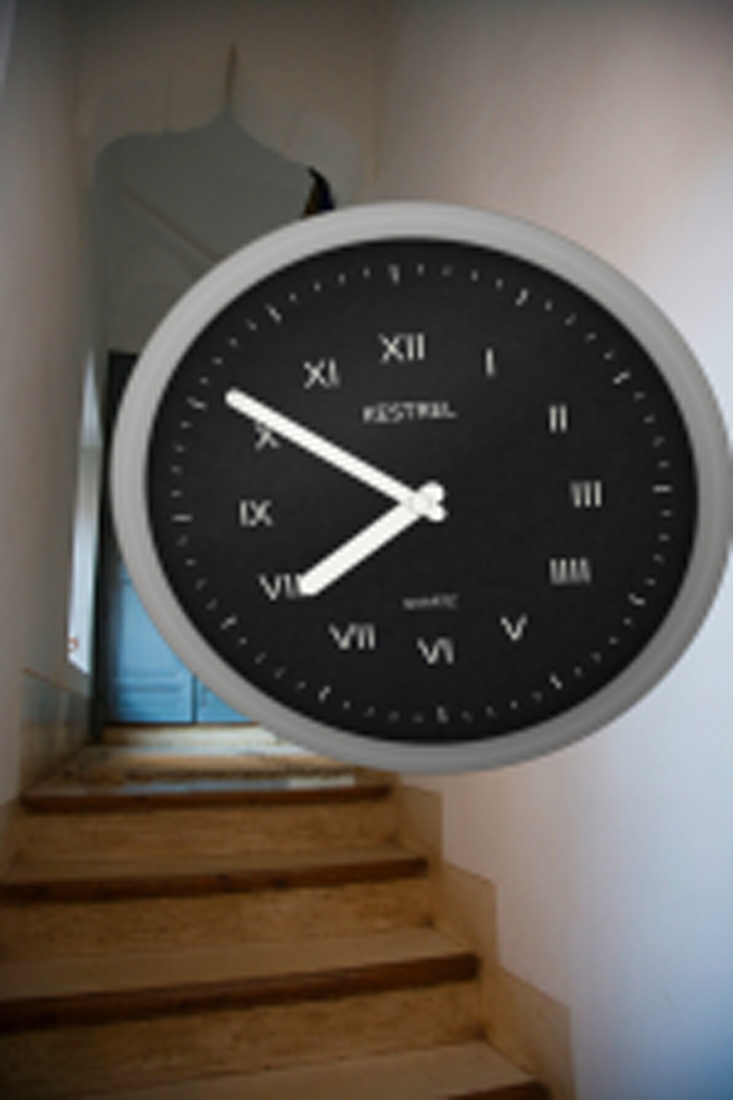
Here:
7,51
